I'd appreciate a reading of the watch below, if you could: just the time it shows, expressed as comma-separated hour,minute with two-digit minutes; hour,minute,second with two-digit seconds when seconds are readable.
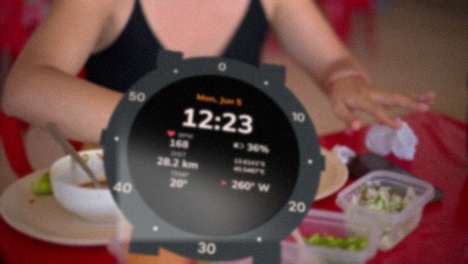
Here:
12,23
